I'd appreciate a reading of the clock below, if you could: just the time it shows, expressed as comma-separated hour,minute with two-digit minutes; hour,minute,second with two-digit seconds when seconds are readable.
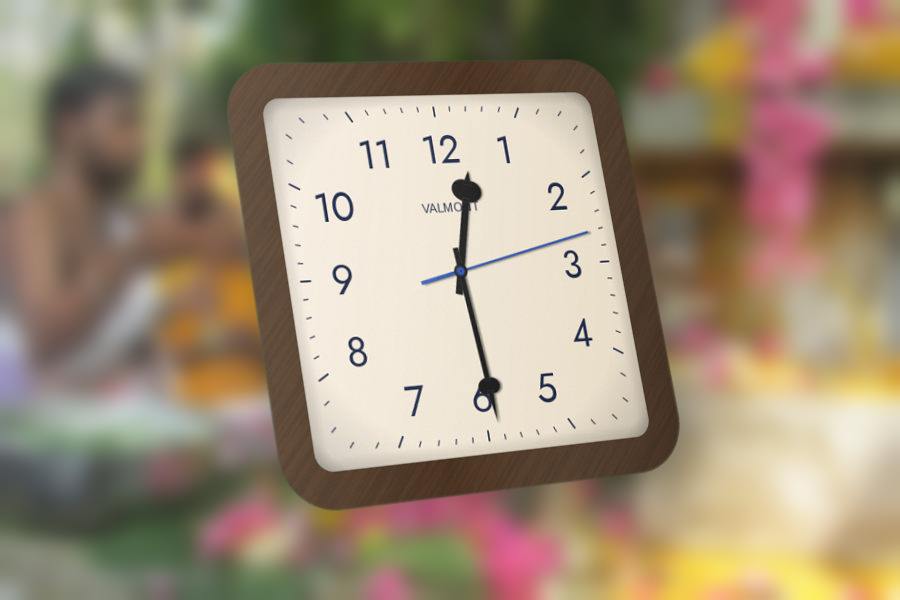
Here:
12,29,13
